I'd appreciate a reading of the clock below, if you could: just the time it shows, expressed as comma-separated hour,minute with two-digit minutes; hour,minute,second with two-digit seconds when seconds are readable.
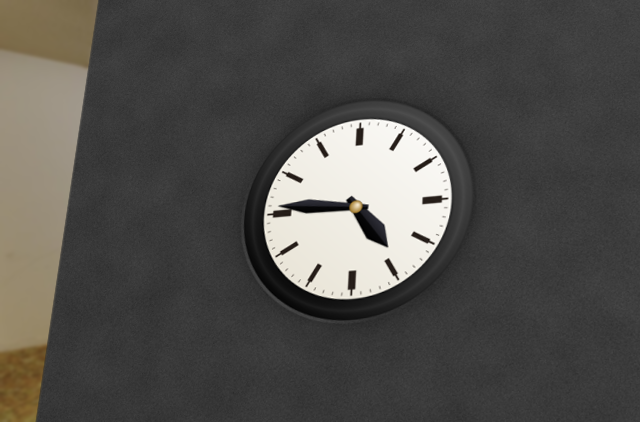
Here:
4,46
